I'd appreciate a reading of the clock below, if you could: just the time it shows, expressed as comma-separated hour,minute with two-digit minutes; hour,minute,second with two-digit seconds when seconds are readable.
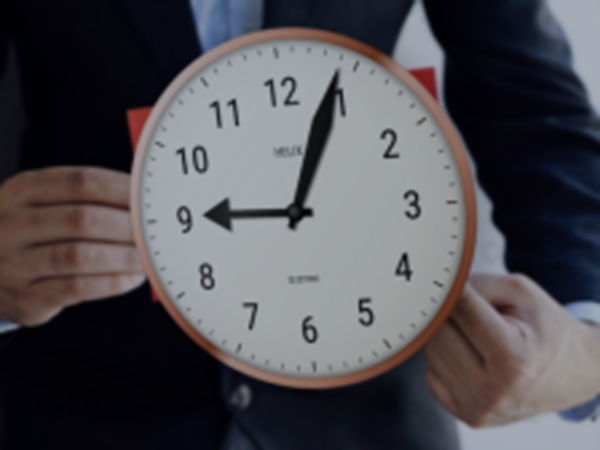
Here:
9,04
